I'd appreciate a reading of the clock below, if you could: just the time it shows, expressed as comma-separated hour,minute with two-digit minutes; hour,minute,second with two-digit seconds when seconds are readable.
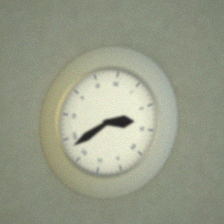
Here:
2,38
